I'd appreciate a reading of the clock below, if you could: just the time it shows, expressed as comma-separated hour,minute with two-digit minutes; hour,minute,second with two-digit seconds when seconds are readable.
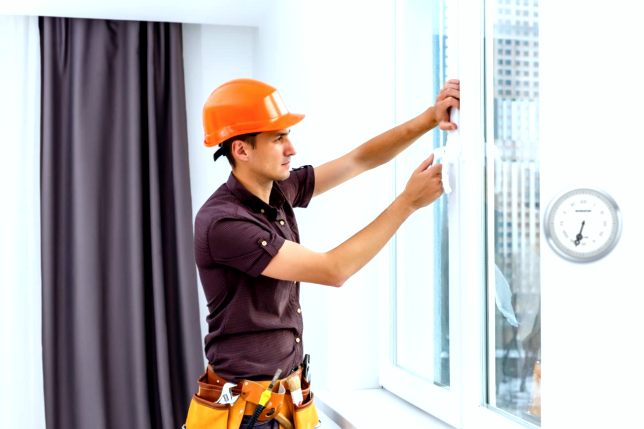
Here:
6,33
